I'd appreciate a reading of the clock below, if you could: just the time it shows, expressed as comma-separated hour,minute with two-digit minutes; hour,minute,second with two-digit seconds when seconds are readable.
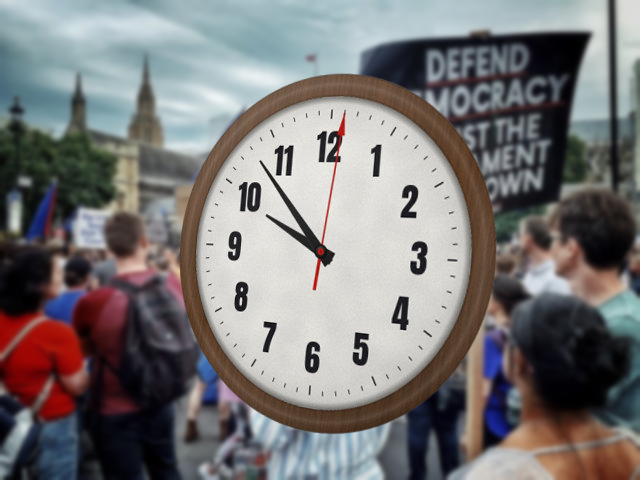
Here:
9,53,01
